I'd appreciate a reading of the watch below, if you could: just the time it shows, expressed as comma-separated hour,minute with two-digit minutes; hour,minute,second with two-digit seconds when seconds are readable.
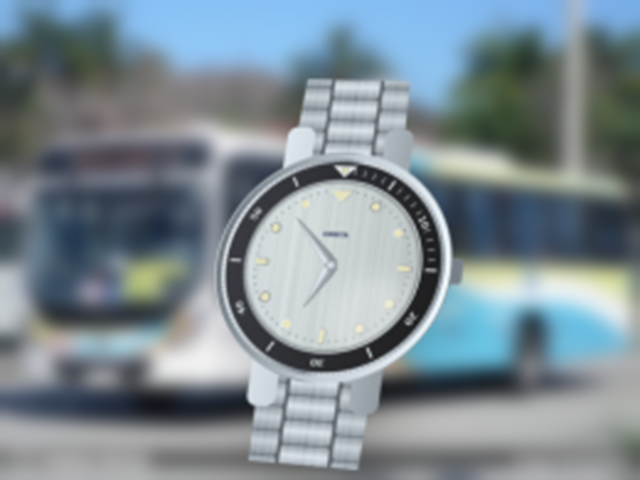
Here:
6,53
